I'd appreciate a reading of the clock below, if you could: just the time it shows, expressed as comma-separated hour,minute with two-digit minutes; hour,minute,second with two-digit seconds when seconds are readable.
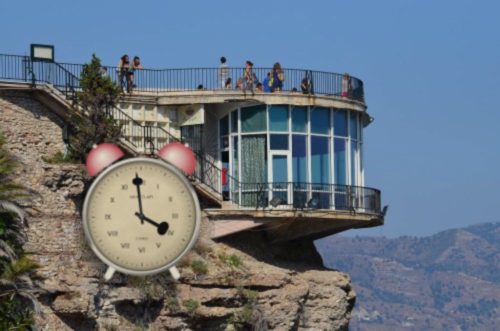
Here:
3,59
